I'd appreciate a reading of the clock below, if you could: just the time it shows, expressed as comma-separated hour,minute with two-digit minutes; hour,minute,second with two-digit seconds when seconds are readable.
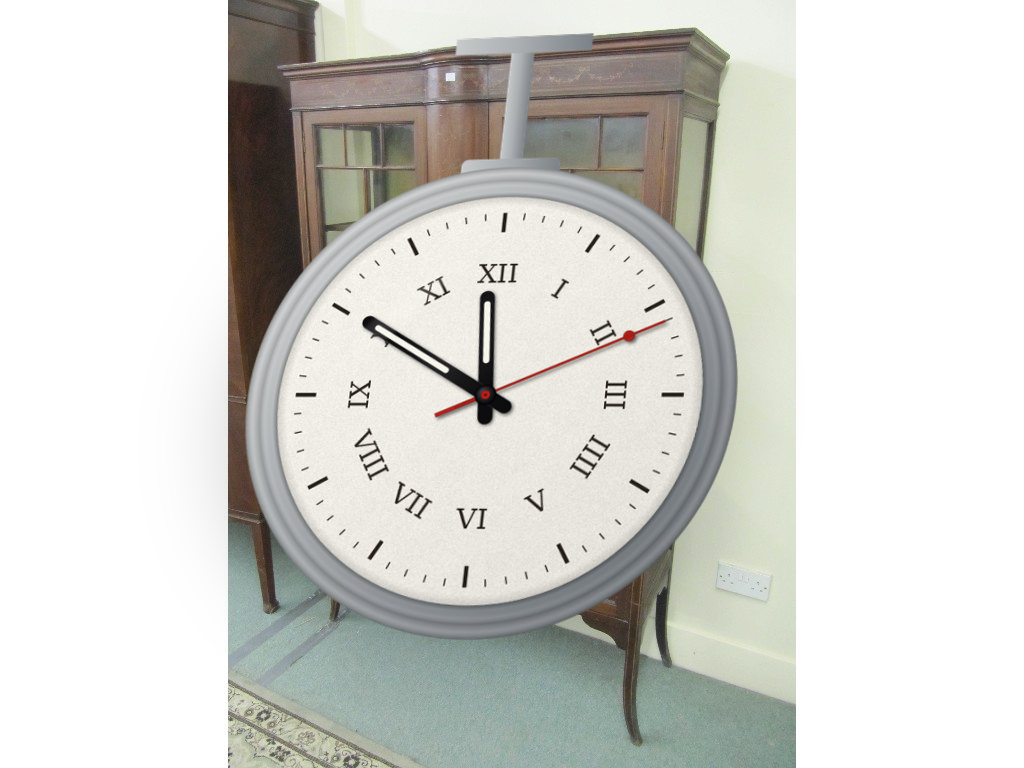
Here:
11,50,11
